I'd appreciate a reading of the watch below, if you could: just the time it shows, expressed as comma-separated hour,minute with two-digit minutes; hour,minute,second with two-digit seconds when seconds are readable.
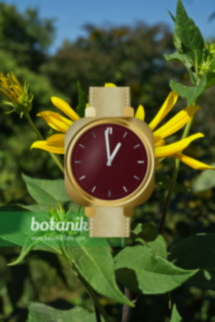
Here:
12,59
